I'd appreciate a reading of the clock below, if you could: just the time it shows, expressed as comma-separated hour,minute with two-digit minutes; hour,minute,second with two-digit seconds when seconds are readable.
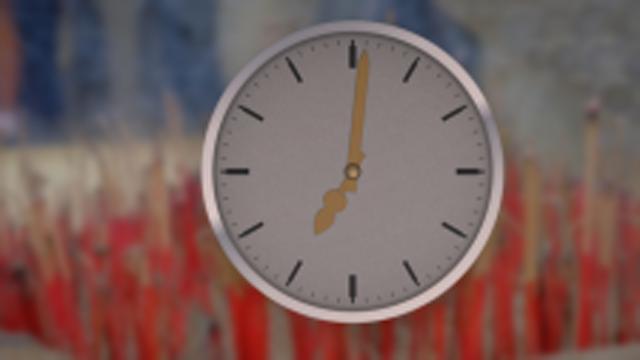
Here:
7,01
